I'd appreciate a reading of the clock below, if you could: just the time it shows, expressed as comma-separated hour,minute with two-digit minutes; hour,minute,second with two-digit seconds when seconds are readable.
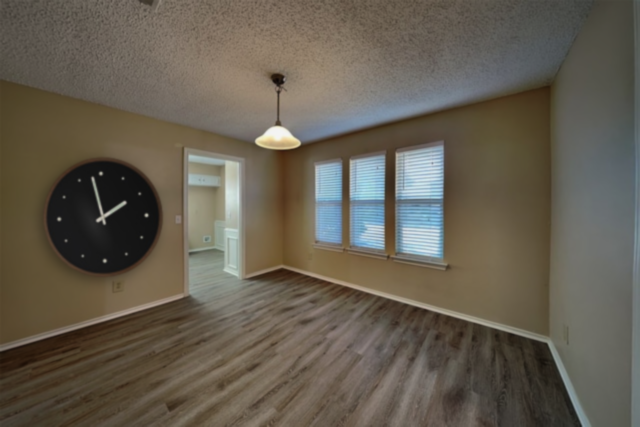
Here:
1,58
